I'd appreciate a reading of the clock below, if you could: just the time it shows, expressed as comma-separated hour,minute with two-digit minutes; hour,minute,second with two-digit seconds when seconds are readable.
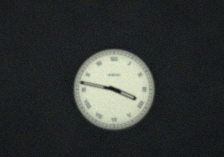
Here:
3,47
